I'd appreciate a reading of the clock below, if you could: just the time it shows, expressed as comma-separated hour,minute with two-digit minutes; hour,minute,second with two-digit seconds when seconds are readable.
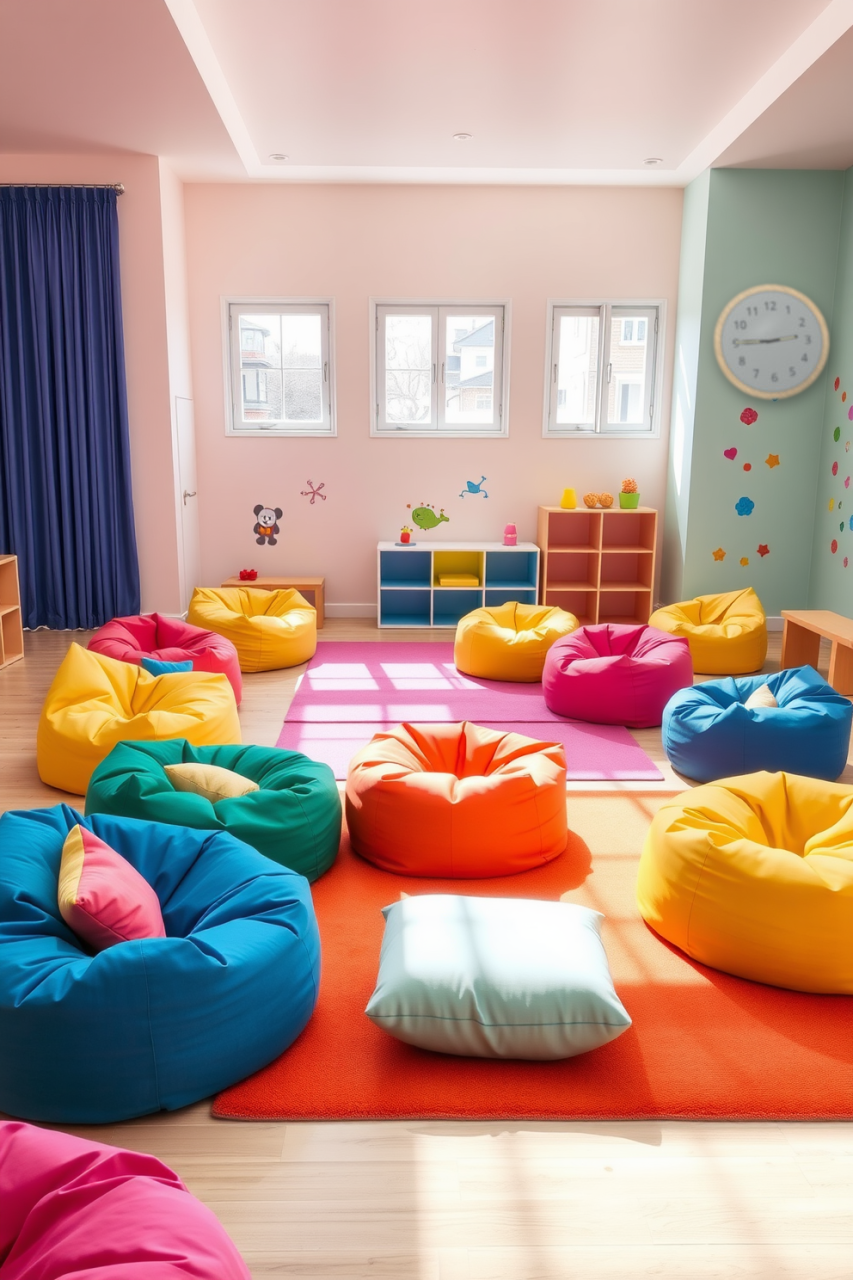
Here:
2,45
